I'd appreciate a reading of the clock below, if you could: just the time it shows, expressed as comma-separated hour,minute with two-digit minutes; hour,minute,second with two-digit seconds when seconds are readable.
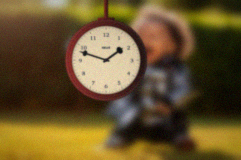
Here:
1,48
